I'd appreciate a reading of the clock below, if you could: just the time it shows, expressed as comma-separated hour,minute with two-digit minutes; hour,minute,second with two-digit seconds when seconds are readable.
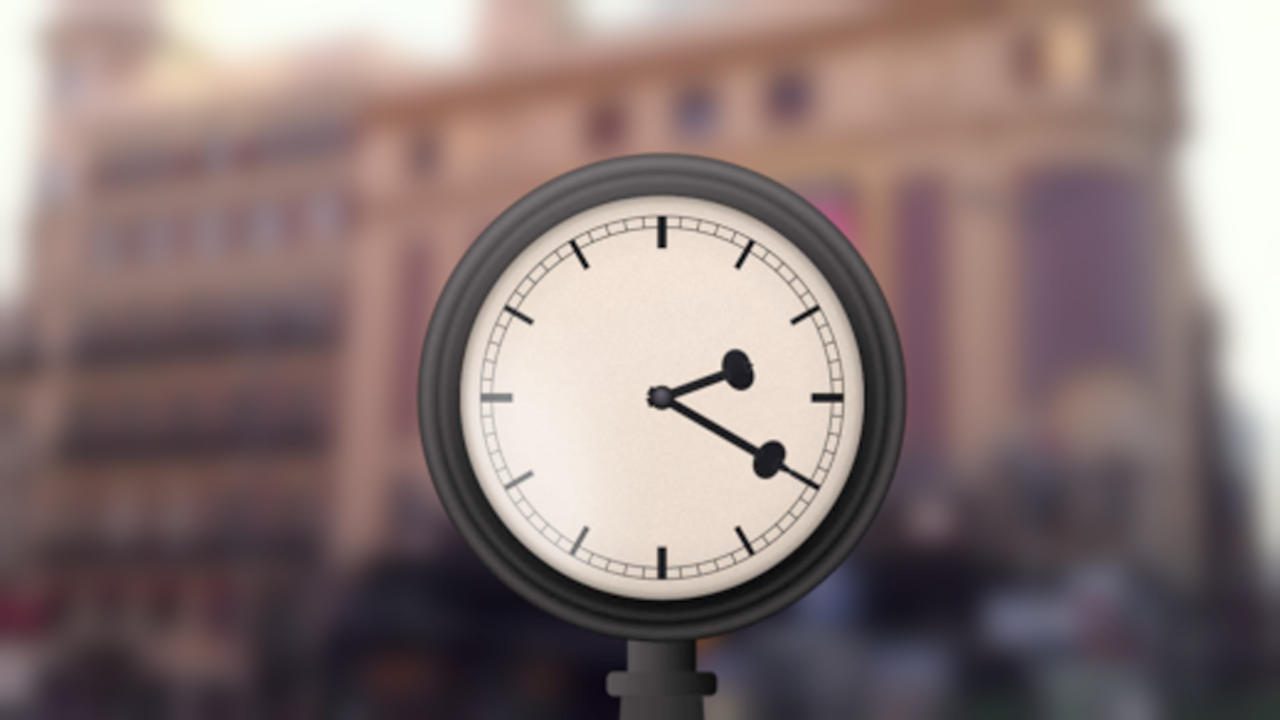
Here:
2,20
